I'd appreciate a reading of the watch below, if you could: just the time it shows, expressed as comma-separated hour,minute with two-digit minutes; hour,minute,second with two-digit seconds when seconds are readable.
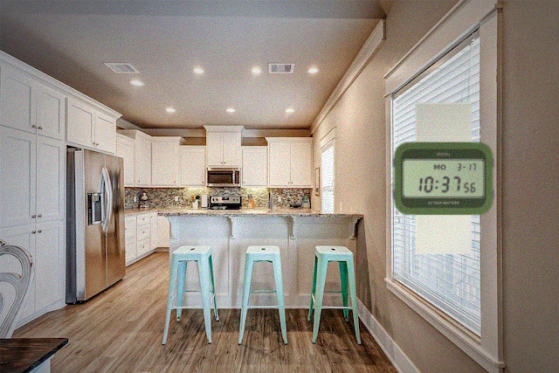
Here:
10,37,56
